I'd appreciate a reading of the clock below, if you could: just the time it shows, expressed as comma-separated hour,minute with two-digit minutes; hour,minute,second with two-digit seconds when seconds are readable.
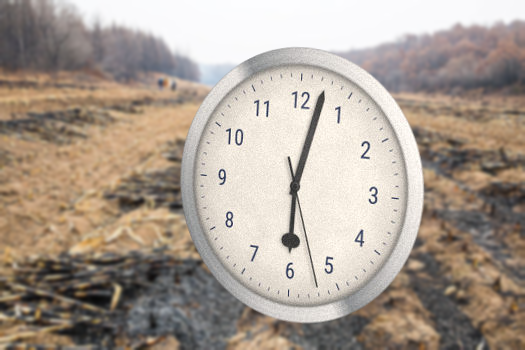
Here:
6,02,27
